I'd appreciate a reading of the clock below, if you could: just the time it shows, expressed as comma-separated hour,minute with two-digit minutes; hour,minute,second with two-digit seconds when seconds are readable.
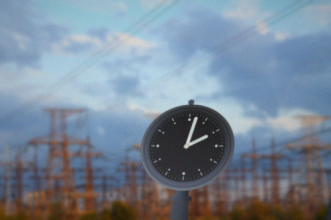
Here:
2,02
